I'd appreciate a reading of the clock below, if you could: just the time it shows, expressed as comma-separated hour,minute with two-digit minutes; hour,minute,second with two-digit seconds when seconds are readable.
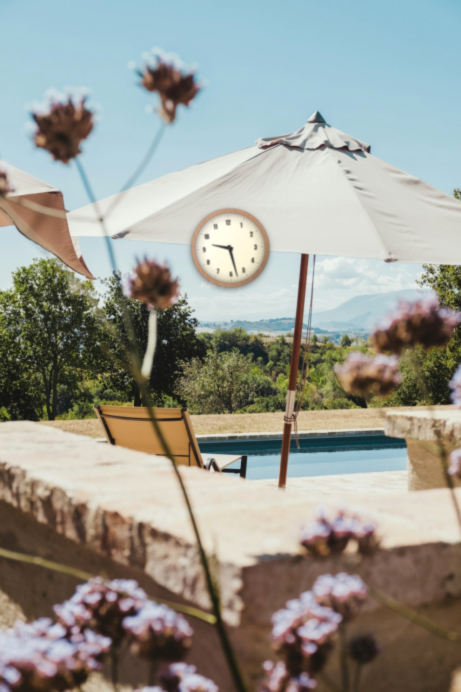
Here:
9,28
